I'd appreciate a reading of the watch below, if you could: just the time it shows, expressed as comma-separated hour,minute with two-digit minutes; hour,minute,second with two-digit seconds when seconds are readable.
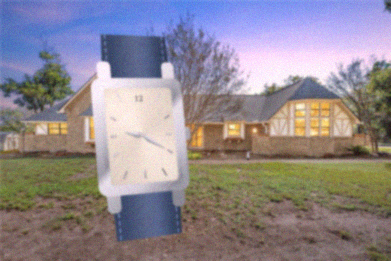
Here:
9,20
